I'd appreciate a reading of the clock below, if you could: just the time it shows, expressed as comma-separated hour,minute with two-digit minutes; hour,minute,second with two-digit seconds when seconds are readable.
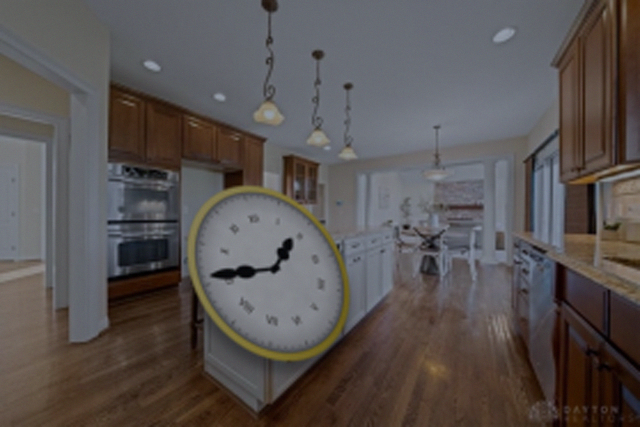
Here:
1,46
